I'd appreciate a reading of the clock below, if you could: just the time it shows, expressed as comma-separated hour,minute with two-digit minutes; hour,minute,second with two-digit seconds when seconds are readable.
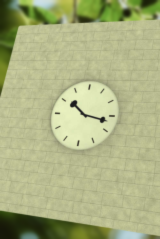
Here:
10,17
